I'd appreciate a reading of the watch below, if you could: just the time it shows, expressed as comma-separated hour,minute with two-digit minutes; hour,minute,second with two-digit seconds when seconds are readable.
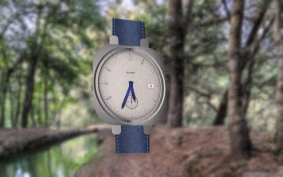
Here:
5,34
